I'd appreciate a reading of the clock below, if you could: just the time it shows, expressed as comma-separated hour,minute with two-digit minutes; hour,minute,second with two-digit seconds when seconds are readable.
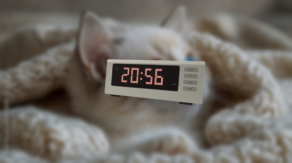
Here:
20,56
